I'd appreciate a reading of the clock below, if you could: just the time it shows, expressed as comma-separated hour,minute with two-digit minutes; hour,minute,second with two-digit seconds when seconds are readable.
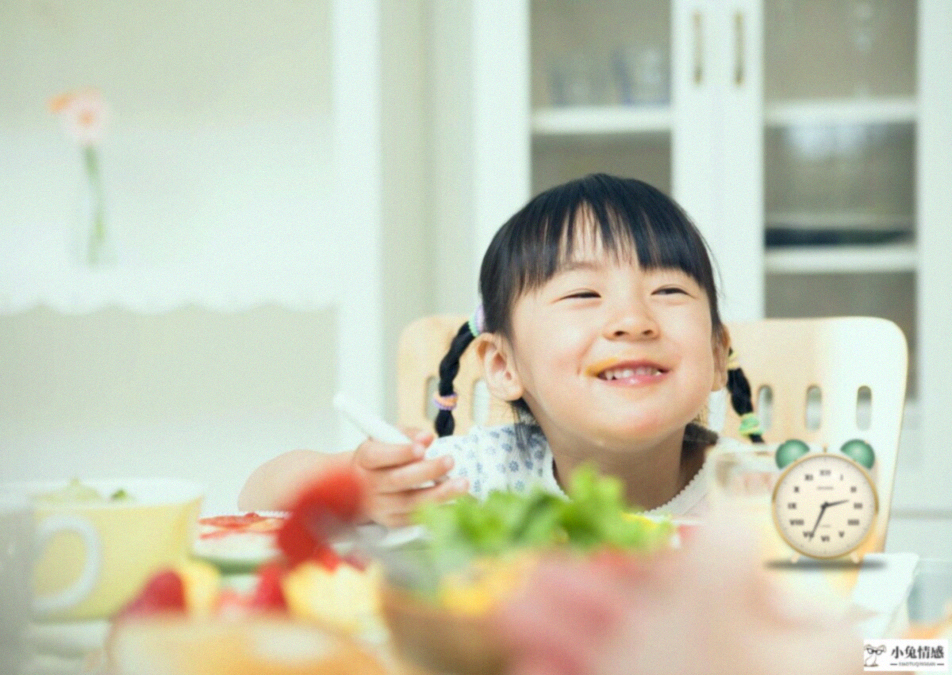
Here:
2,34
